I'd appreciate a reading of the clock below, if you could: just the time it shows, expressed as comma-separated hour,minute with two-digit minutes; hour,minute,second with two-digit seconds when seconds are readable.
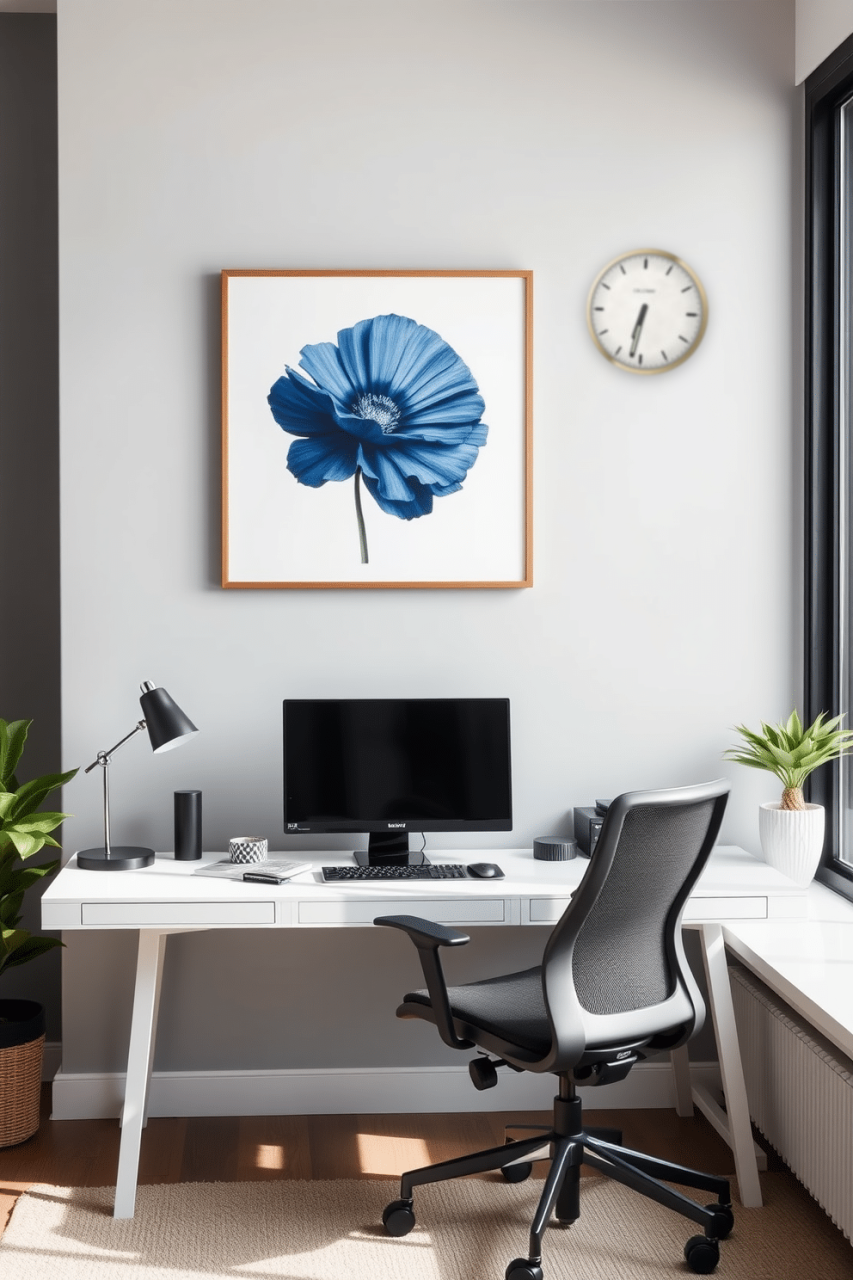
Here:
6,32
